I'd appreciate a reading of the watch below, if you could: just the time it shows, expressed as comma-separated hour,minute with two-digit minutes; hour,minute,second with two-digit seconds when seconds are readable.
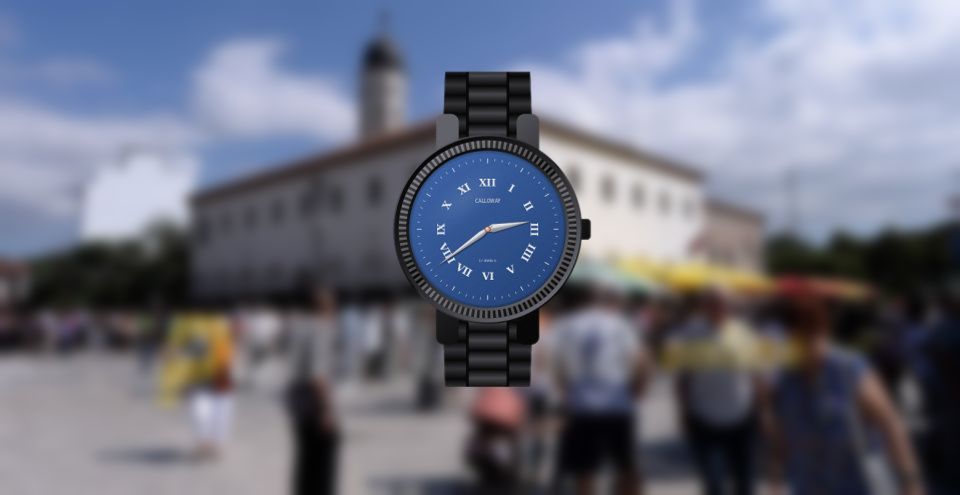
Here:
2,39
